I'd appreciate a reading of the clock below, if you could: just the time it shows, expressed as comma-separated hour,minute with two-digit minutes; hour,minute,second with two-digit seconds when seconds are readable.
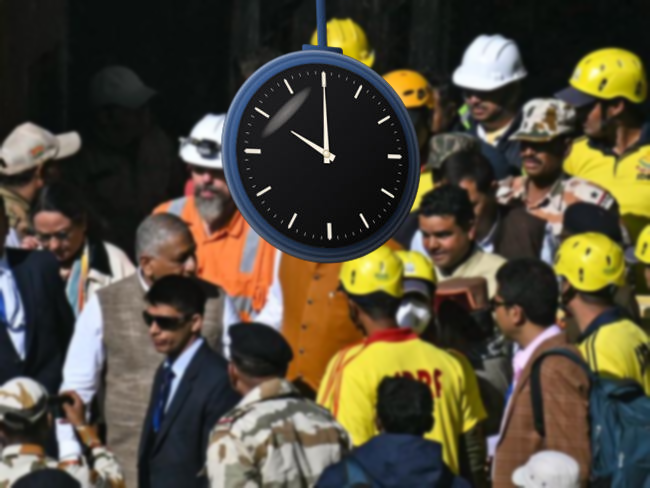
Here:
10,00
